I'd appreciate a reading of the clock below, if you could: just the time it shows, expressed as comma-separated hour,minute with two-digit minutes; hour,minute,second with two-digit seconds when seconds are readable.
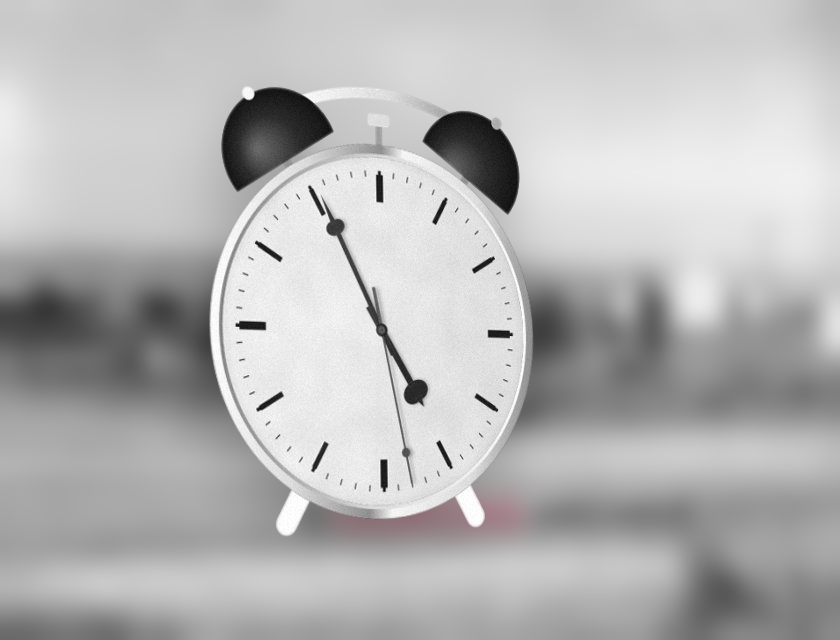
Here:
4,55,28
